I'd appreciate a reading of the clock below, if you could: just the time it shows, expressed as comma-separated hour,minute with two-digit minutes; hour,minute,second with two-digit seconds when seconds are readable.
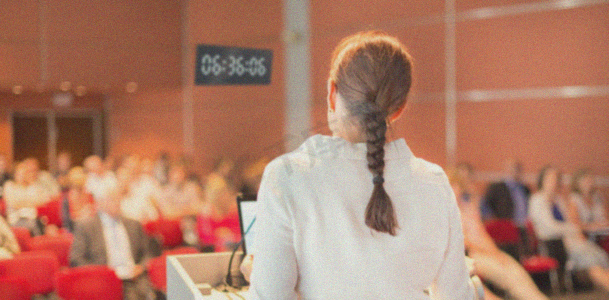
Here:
6,36,06
